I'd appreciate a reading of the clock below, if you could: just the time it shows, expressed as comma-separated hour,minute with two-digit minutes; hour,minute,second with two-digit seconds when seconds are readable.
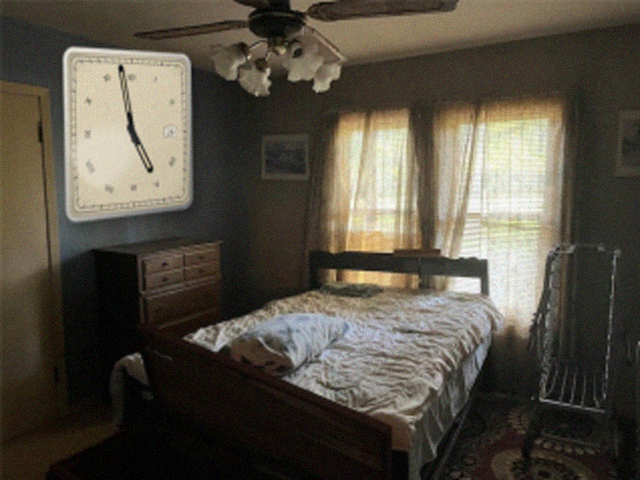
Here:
4,58
